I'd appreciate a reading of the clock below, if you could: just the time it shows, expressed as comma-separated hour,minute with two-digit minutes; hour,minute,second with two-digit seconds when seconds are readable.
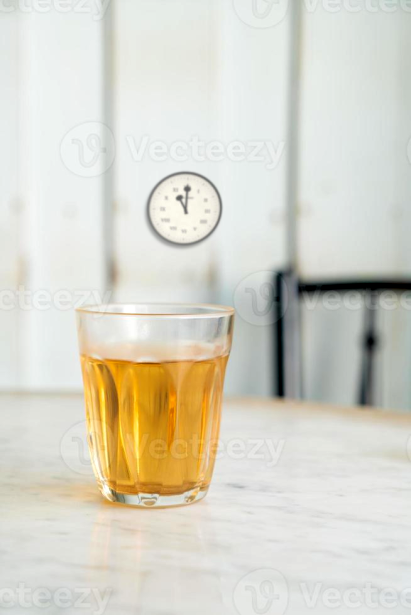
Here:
11,00
